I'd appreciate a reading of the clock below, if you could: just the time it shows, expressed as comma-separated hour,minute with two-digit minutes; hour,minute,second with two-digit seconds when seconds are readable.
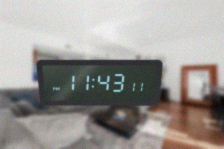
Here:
11,43,11
